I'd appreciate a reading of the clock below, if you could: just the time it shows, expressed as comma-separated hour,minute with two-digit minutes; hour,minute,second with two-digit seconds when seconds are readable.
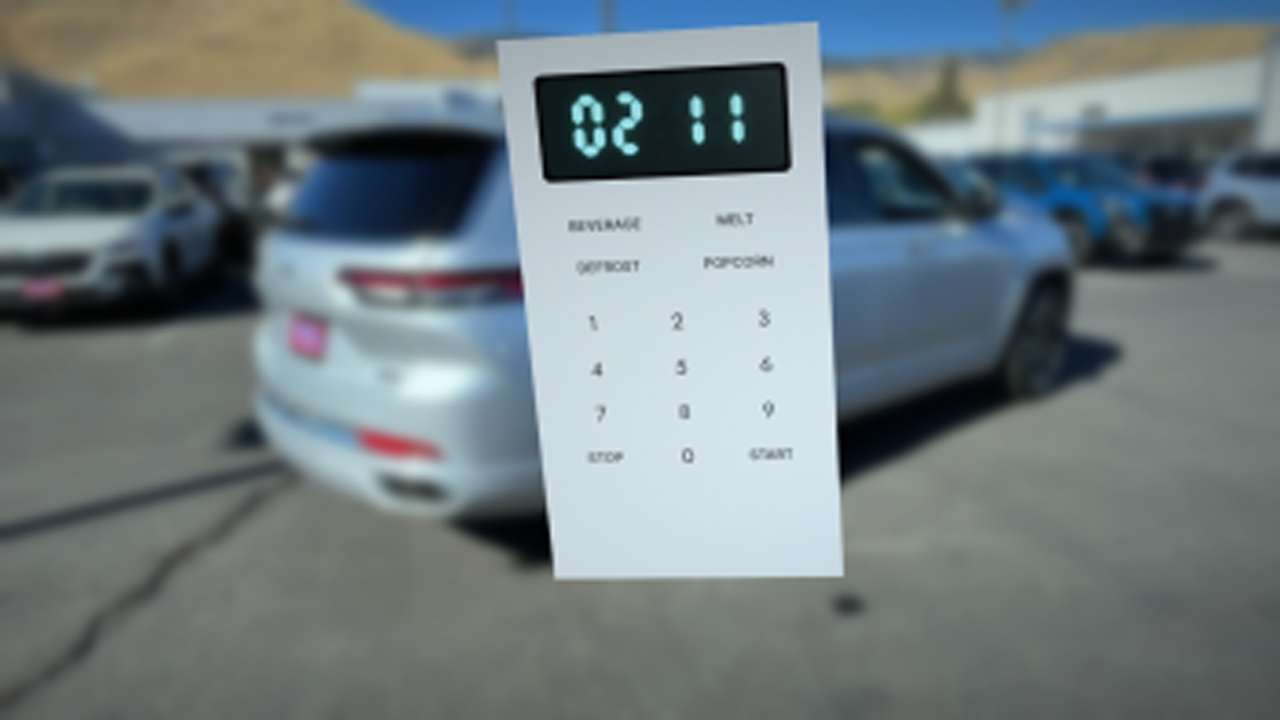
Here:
2,11
